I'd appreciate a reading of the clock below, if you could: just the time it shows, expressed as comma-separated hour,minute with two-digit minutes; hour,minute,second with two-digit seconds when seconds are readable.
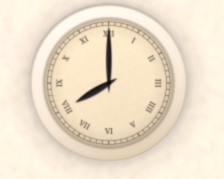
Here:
8,00
